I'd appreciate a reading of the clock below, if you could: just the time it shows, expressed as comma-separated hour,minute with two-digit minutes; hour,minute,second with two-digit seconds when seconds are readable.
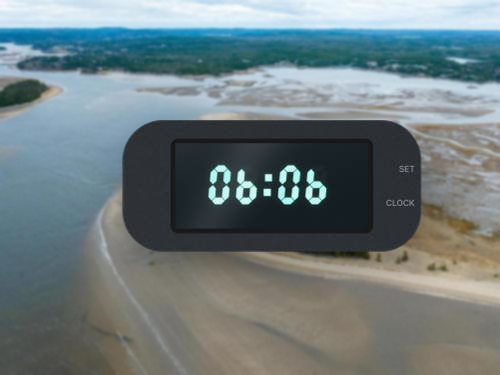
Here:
6,06
